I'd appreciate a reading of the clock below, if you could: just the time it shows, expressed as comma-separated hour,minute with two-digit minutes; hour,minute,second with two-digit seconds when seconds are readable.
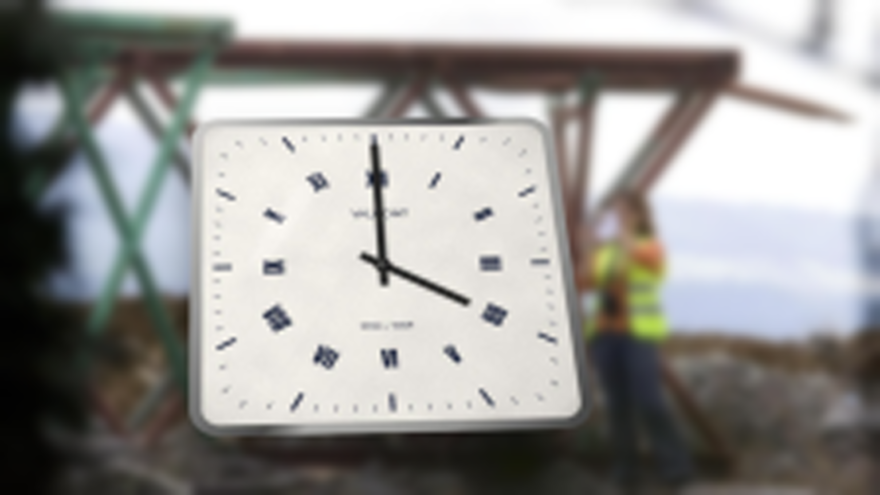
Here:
4,00
